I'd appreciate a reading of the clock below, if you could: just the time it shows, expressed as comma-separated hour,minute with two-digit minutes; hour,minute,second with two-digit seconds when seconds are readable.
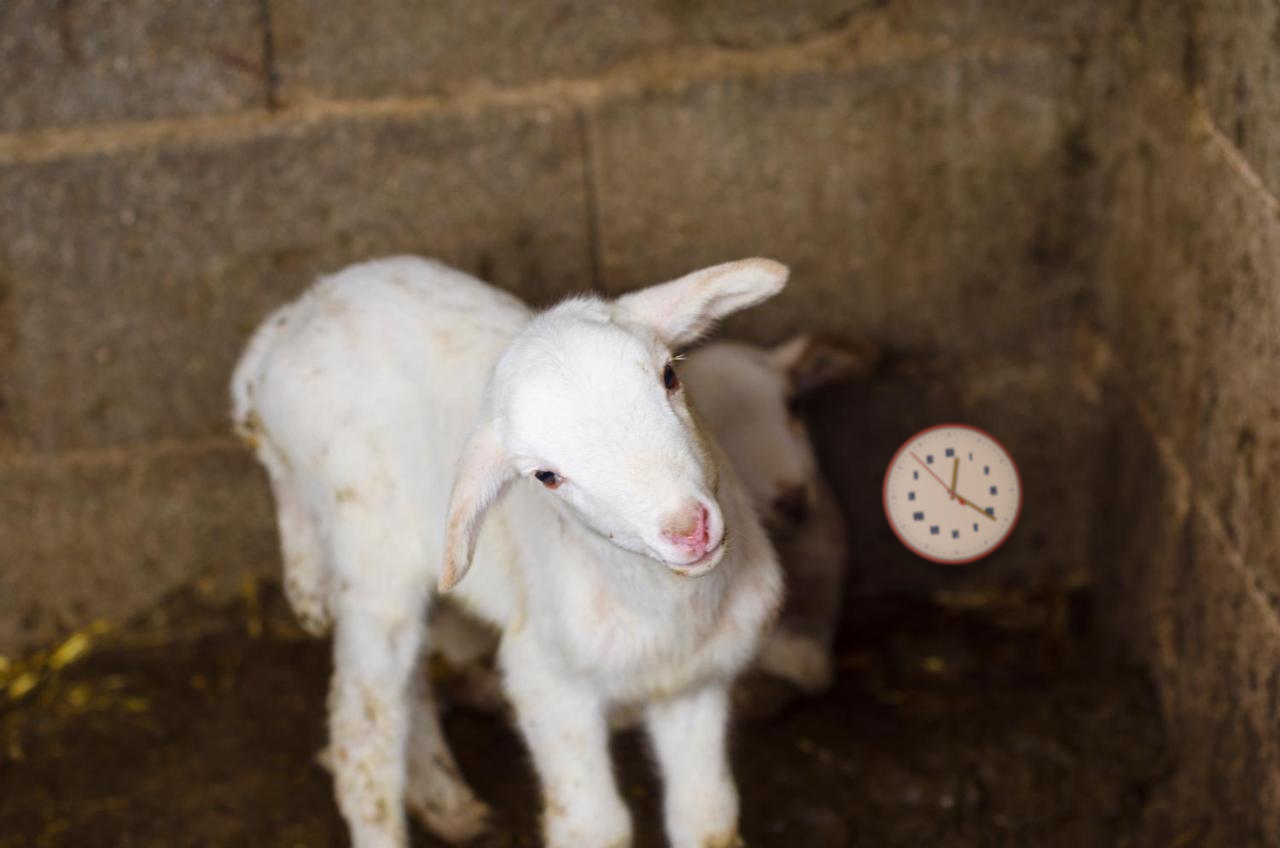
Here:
12,20,53
